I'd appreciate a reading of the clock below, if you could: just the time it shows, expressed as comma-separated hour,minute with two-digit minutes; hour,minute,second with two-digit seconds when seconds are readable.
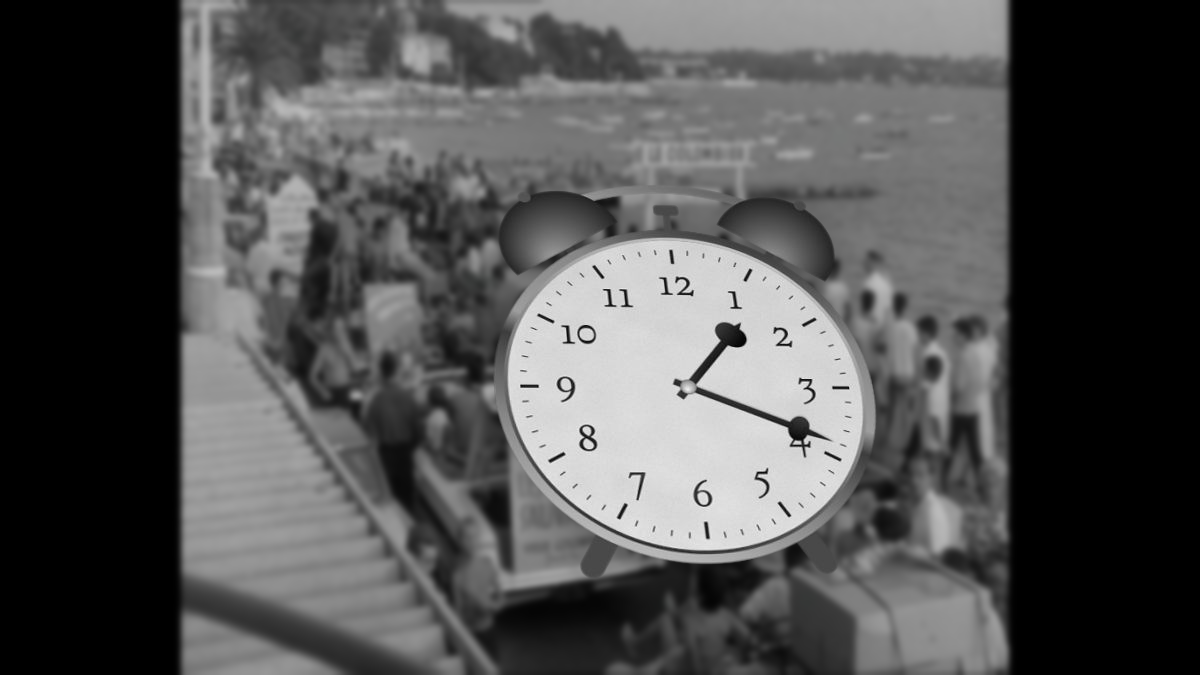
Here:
1,19
